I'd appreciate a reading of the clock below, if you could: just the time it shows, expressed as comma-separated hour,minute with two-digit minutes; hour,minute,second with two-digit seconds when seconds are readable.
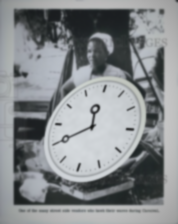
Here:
11,40
